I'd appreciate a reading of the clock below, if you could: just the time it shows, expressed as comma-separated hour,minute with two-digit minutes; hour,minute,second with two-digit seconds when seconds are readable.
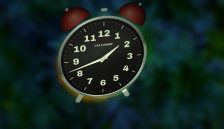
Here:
1,42
